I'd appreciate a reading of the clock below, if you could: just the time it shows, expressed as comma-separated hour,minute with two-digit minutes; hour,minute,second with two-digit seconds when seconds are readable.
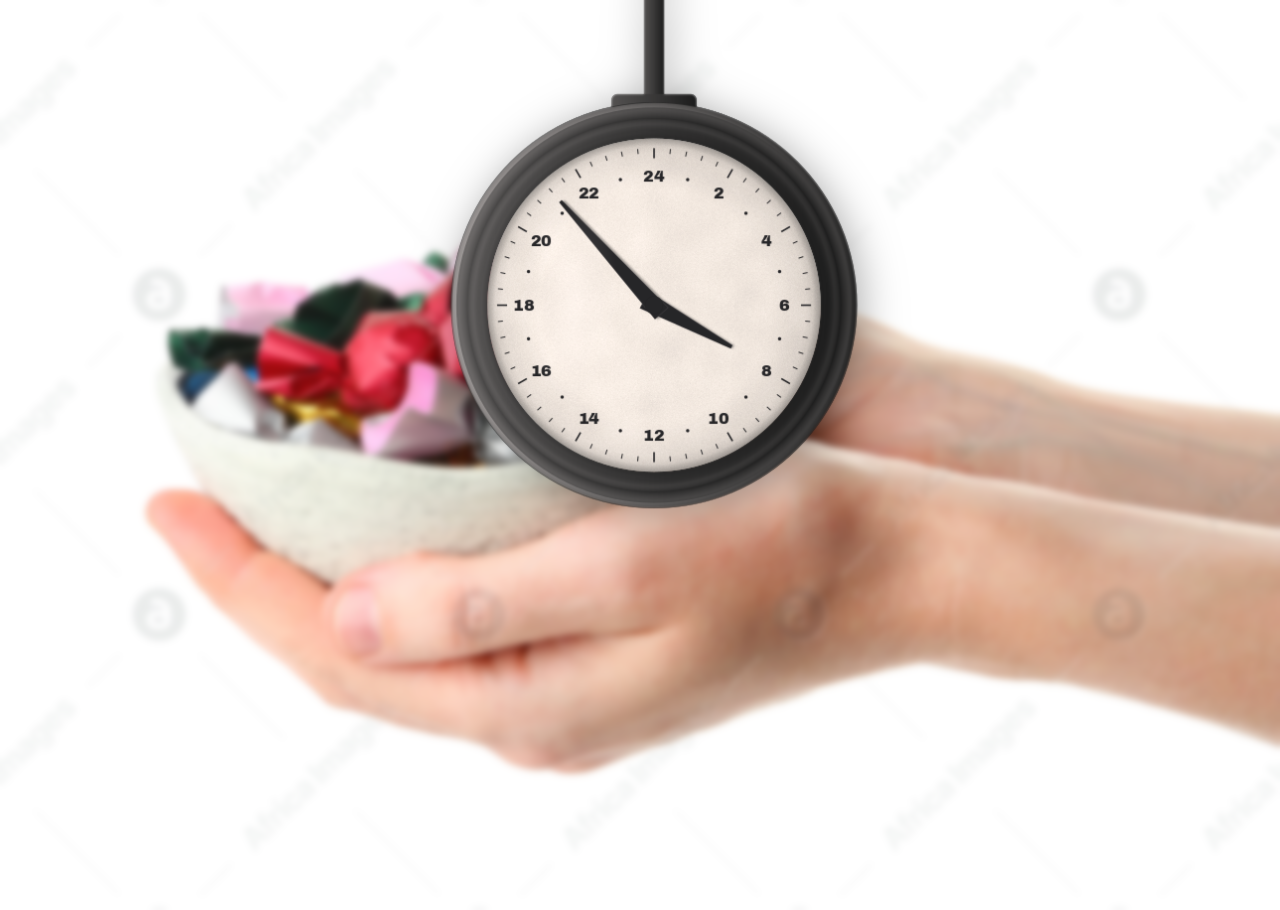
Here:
7,53
